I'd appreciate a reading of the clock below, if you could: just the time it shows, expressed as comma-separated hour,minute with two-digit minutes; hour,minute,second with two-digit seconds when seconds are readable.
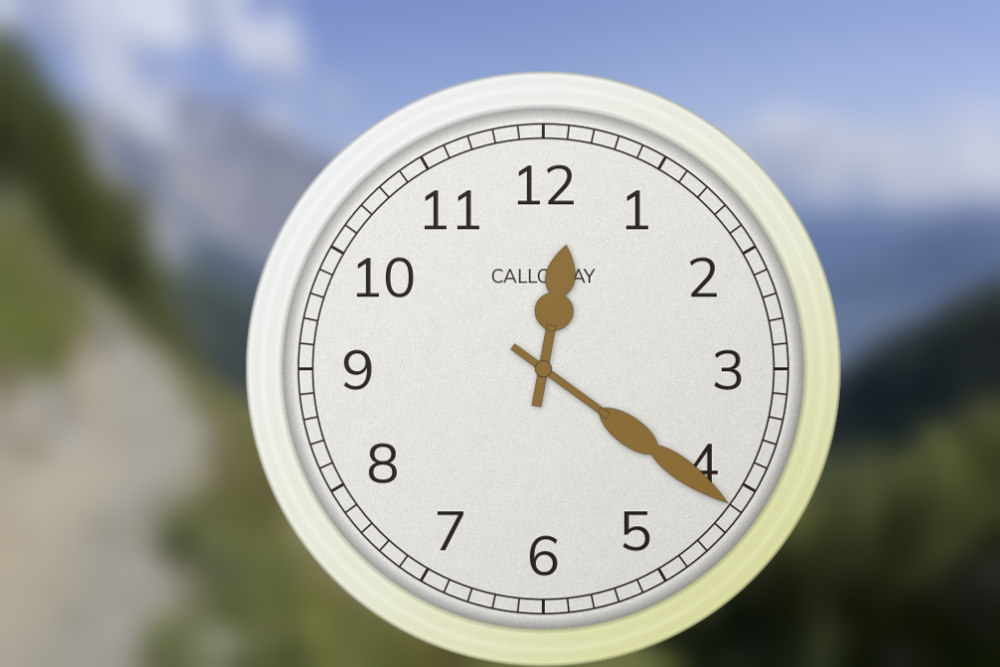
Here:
12,21
